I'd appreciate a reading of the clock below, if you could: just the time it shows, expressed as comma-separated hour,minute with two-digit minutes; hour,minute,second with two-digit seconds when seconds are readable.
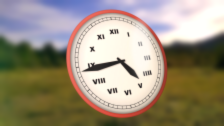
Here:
4,44
